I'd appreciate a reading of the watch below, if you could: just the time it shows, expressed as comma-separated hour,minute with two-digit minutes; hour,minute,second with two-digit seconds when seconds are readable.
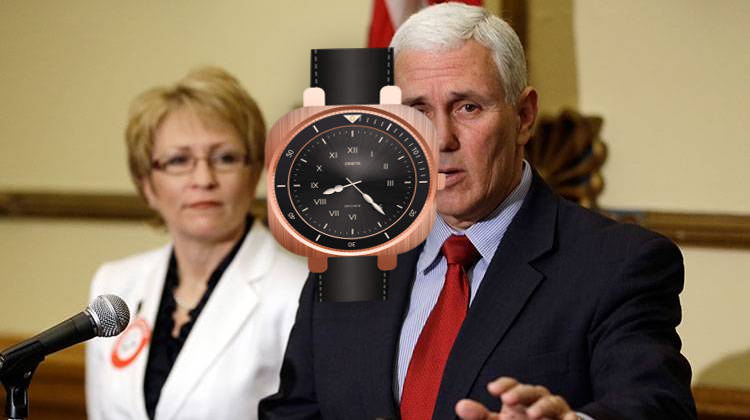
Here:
8,23
